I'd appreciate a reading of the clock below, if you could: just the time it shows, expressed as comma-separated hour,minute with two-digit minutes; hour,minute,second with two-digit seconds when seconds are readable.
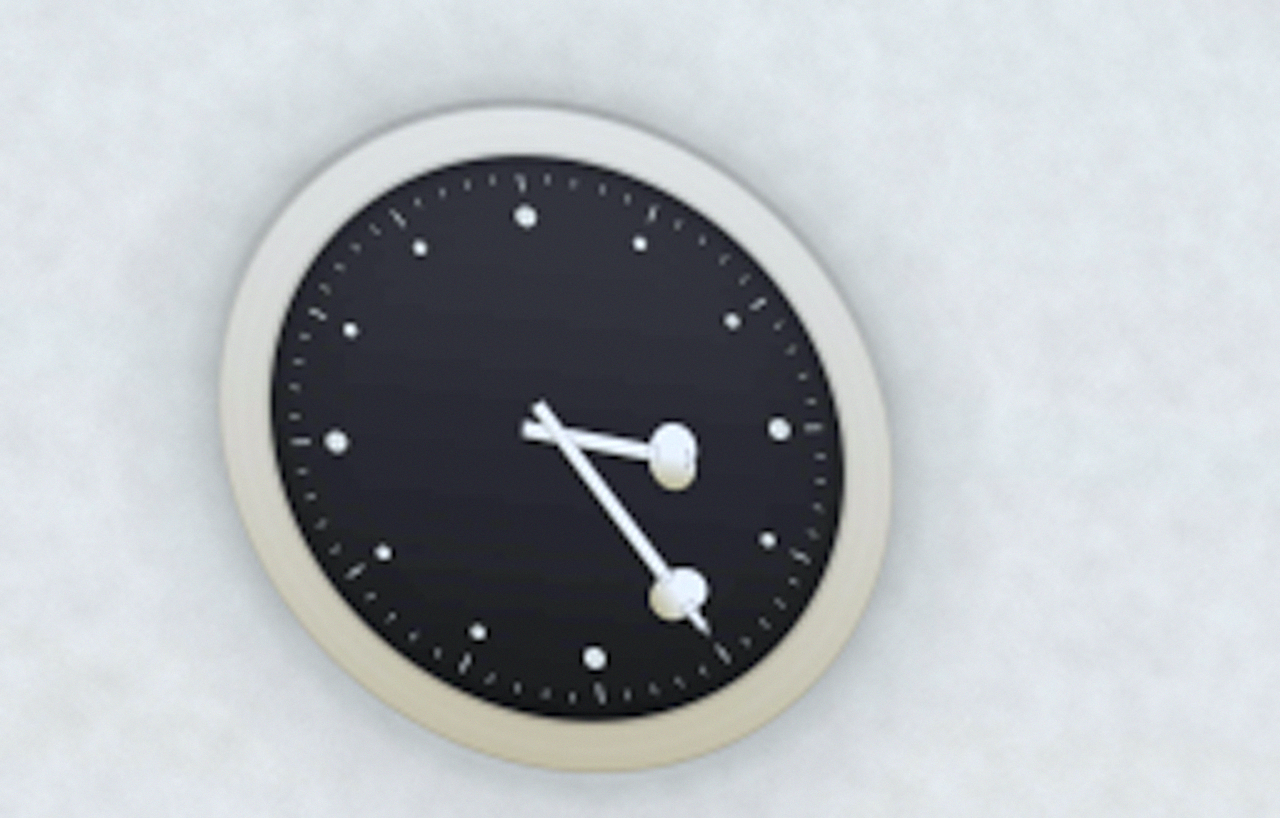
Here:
3,25
